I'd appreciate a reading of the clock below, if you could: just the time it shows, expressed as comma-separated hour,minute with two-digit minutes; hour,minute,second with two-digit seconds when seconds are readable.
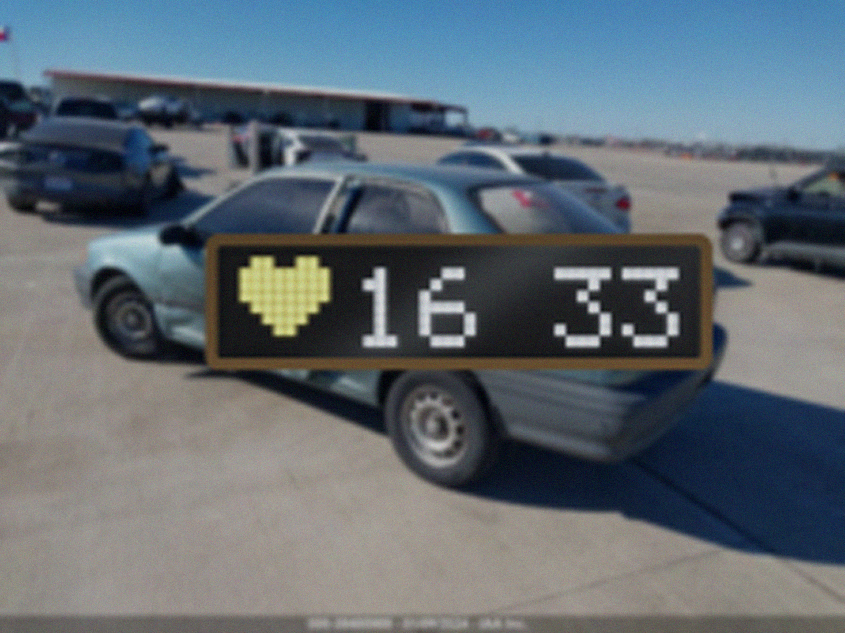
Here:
16,33
